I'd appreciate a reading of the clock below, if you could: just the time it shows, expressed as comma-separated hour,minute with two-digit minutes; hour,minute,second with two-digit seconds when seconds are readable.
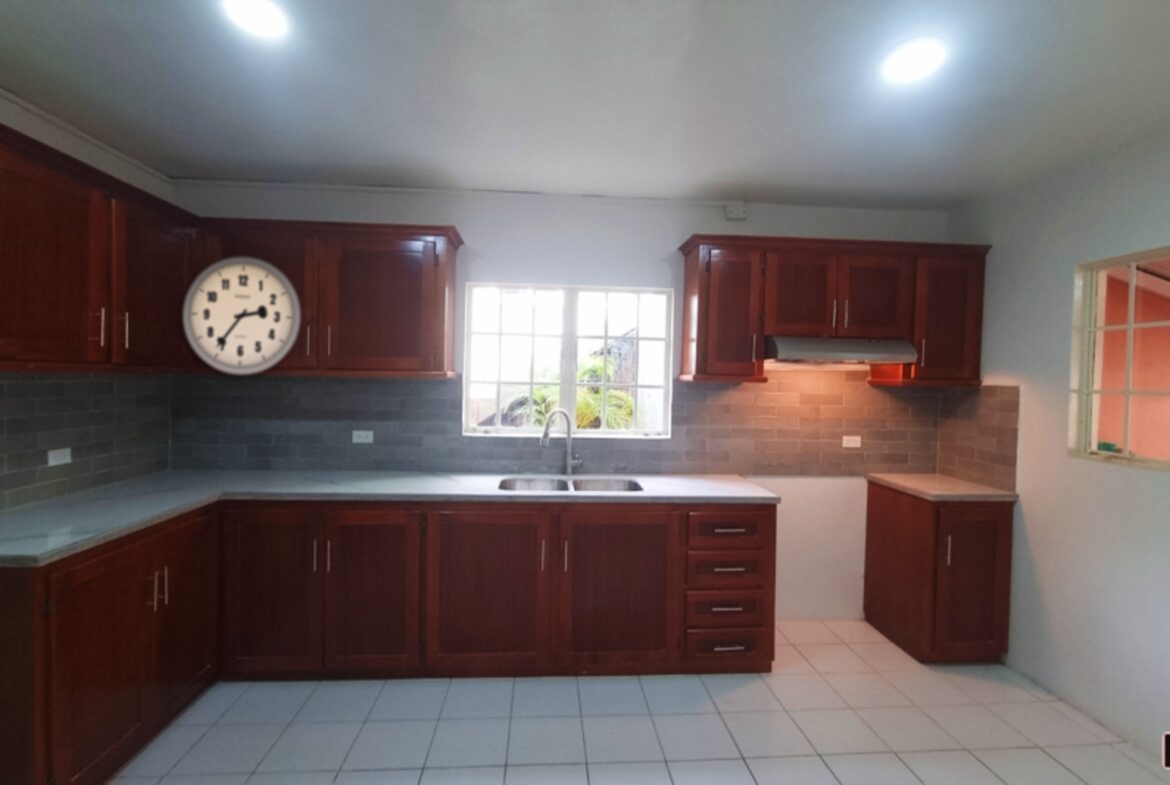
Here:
2,36
